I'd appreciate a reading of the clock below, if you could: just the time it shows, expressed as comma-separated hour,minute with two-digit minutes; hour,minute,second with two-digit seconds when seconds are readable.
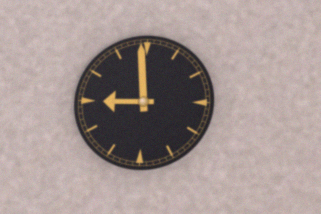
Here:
8,59
